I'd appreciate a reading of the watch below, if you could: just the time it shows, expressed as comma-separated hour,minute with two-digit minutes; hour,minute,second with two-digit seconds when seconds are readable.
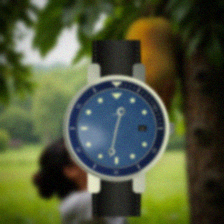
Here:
12,32
